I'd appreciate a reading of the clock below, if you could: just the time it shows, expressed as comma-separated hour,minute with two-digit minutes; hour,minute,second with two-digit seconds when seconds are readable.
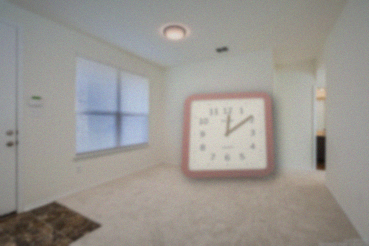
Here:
12,09
